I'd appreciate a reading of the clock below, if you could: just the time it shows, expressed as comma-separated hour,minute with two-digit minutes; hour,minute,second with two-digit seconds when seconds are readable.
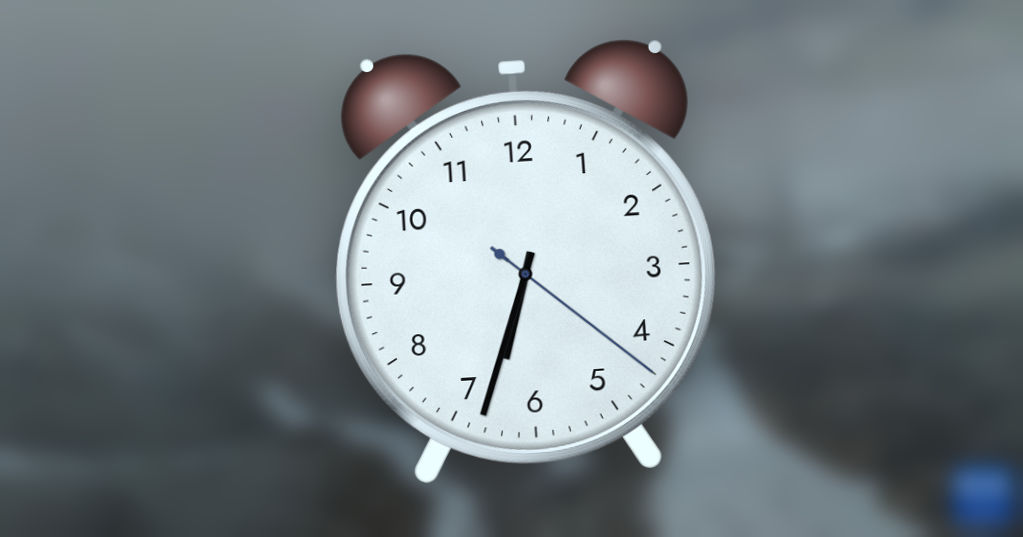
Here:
6,33,22
